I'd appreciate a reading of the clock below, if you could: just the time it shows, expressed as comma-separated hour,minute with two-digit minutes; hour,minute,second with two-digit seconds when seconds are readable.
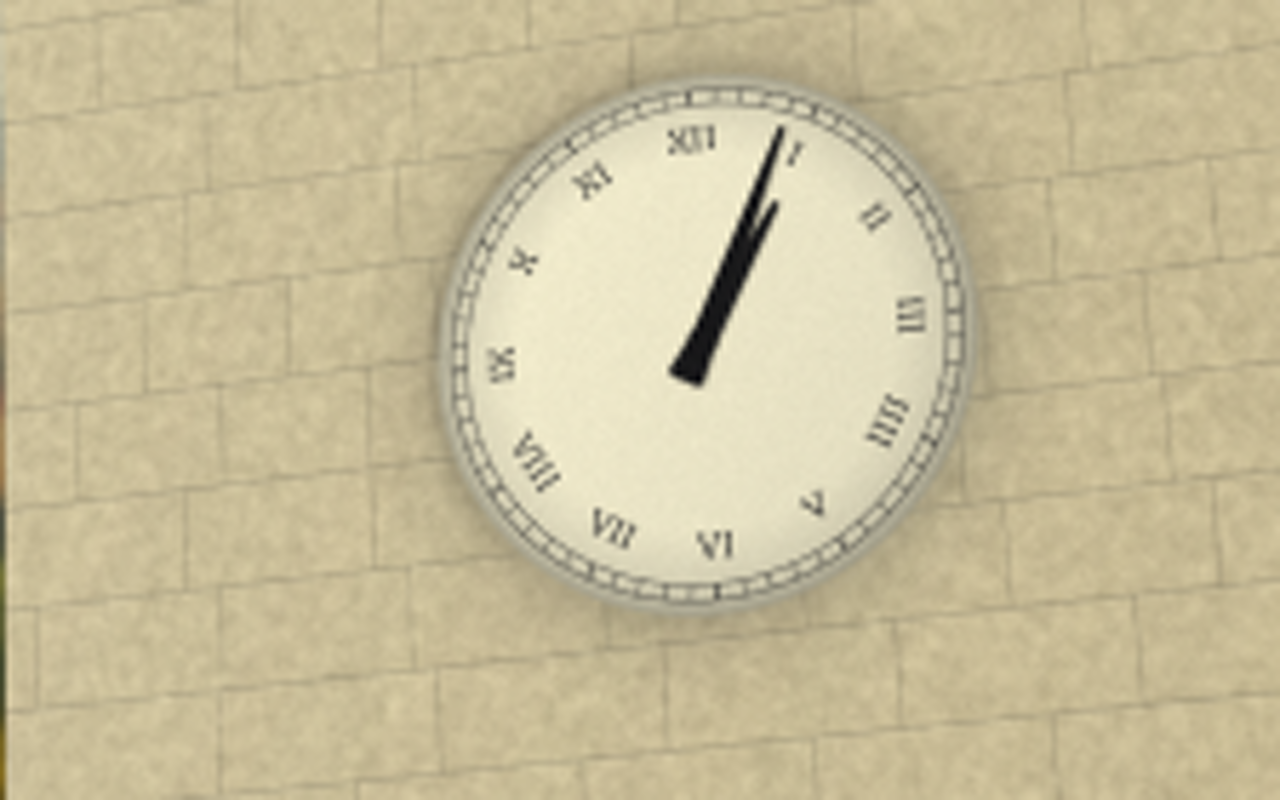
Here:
1,04
